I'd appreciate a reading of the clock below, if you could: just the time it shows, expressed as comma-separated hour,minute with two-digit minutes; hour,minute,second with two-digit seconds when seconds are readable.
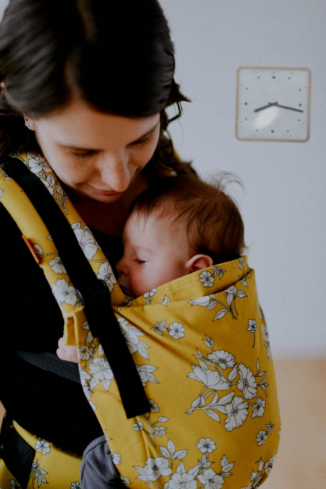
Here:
8,17
